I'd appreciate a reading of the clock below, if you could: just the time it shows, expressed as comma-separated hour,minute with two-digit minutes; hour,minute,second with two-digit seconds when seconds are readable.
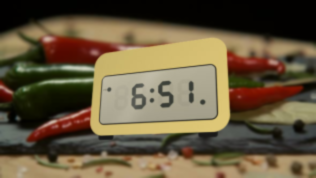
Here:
6,51
